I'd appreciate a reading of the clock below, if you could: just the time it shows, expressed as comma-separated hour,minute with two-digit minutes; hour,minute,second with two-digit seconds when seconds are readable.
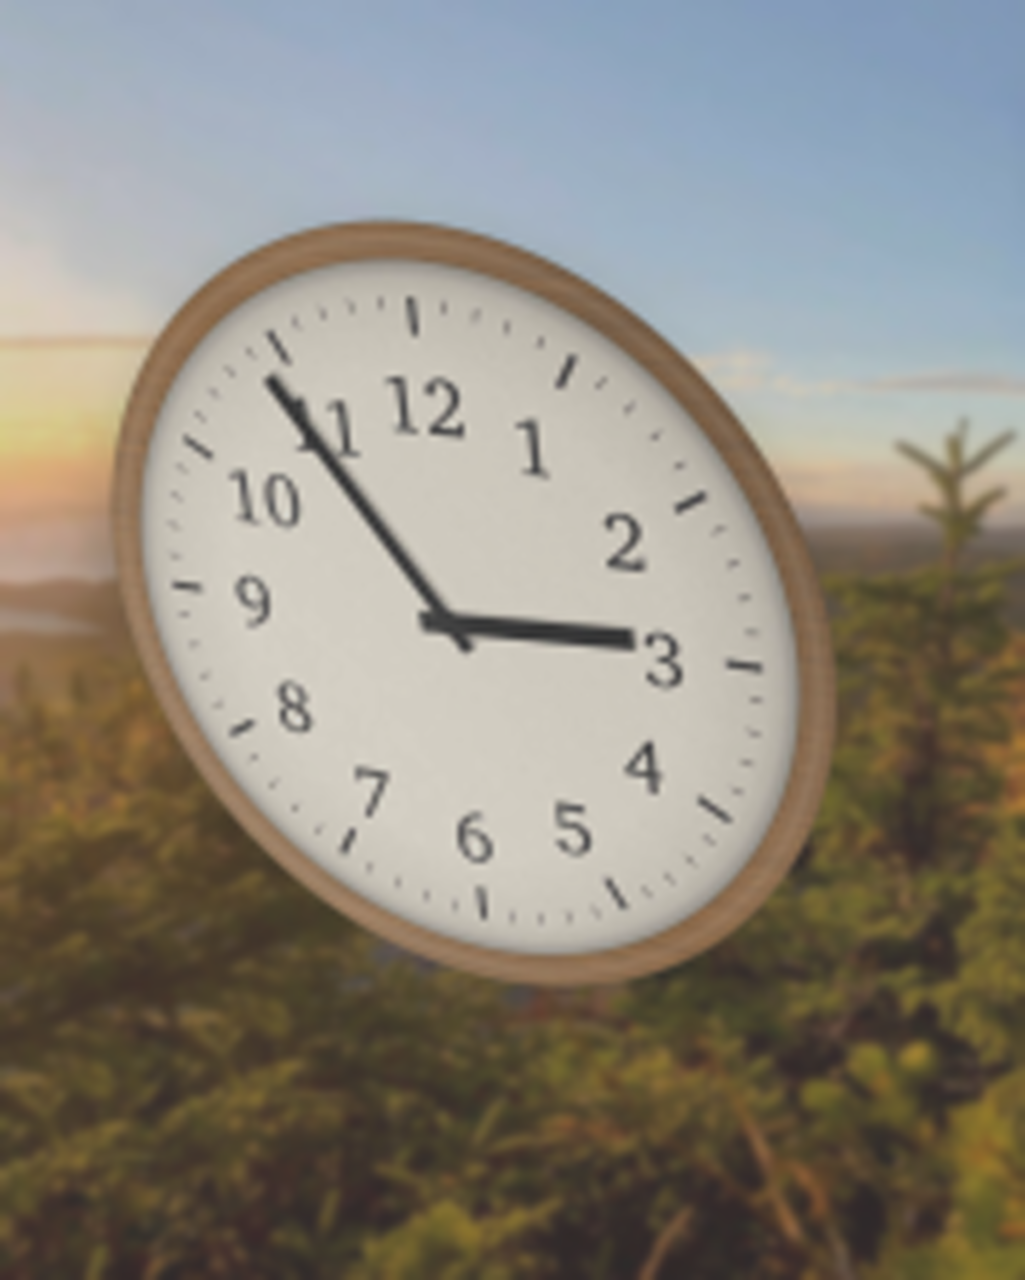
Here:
2,54
